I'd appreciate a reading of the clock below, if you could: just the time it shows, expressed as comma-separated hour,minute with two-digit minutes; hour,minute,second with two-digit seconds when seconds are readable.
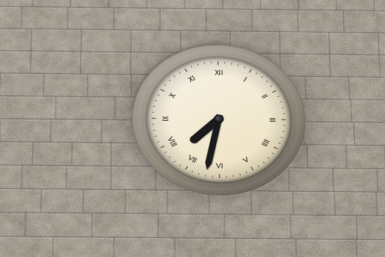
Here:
7,32
